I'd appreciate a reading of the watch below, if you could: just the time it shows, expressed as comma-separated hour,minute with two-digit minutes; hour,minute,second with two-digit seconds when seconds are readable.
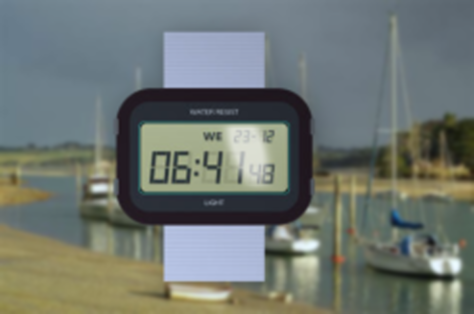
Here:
6,41,48
